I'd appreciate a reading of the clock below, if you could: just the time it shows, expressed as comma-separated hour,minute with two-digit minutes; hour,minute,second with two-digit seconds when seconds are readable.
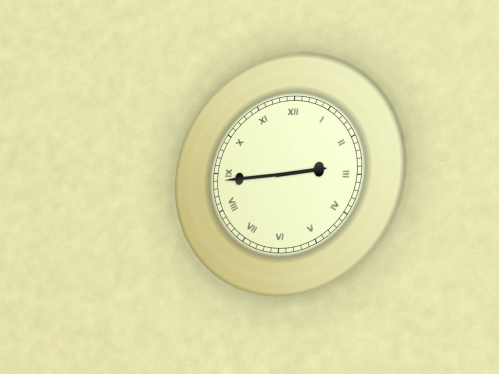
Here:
2,44
